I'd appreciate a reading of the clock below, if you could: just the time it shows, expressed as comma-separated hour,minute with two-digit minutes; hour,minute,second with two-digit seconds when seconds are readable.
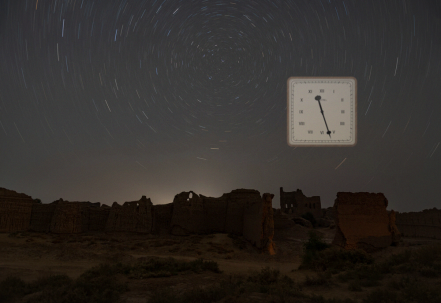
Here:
11,27
